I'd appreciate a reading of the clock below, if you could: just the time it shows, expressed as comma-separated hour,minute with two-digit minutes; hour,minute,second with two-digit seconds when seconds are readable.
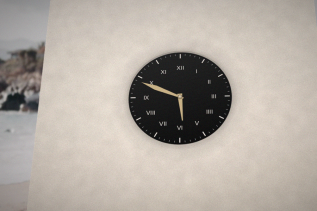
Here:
5,49
